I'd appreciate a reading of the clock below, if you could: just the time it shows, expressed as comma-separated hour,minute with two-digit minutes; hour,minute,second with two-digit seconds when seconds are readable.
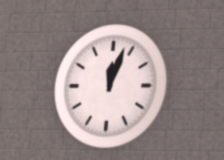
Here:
12,03
